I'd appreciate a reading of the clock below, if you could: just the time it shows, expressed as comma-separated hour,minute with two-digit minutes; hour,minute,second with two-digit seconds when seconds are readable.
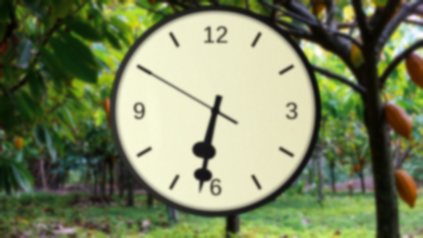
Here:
6,31,50
